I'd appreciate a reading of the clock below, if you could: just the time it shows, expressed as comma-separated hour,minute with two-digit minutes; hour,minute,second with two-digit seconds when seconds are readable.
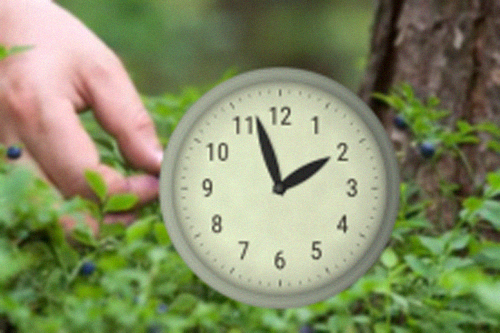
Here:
1,57
